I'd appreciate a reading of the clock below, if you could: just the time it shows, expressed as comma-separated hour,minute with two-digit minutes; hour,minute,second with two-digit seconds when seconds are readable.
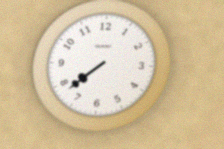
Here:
7,38
